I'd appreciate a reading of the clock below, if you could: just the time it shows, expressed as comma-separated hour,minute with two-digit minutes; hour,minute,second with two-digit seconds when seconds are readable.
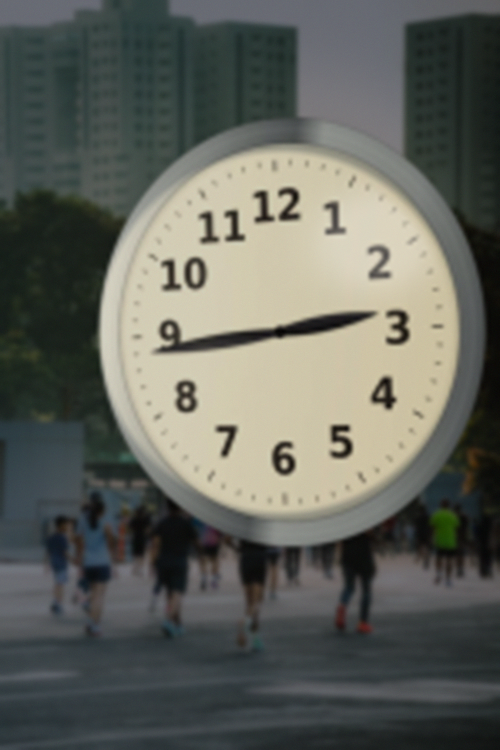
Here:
2,44
